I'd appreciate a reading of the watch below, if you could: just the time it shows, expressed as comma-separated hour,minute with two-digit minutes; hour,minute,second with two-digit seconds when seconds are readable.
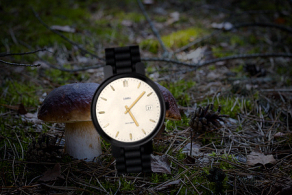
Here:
5,08
